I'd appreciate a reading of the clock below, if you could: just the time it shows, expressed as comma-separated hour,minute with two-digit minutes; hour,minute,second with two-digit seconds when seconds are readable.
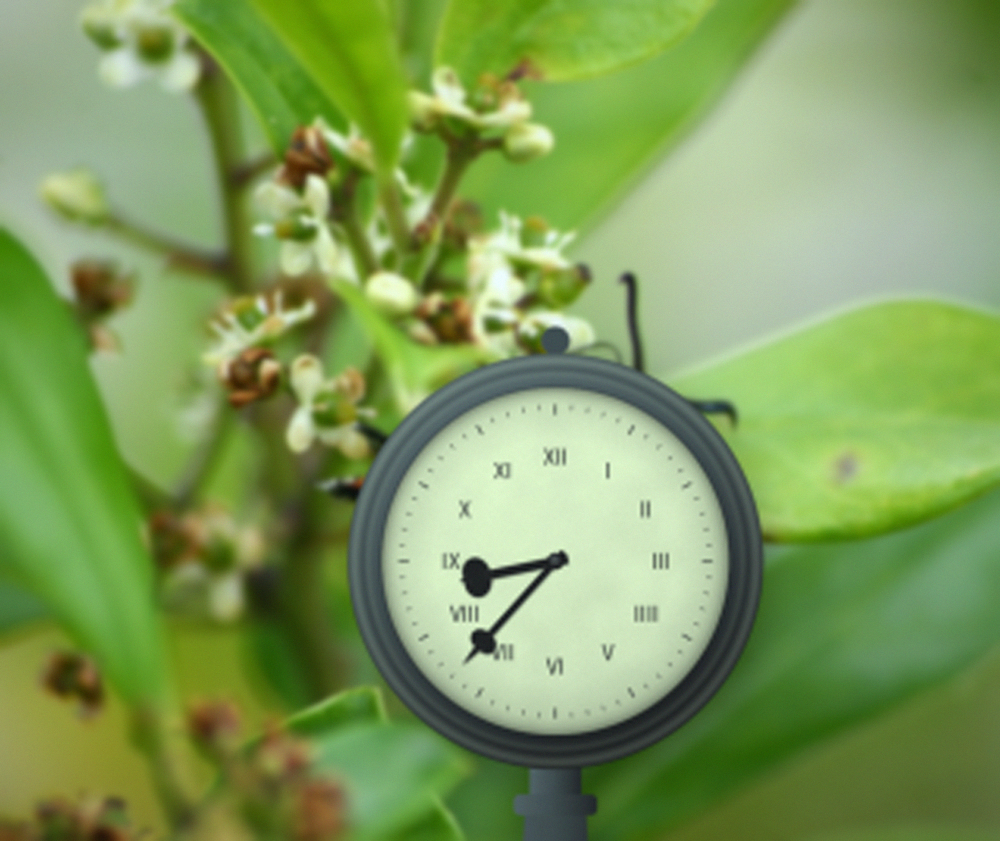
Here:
8,37
